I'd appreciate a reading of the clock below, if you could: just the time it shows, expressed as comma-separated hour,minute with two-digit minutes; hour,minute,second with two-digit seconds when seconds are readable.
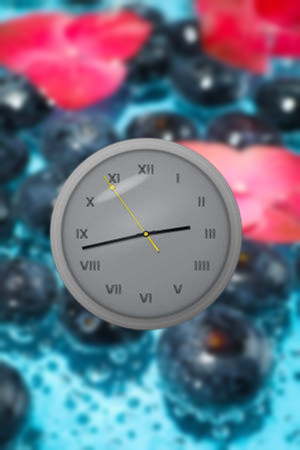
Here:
2,42,54
